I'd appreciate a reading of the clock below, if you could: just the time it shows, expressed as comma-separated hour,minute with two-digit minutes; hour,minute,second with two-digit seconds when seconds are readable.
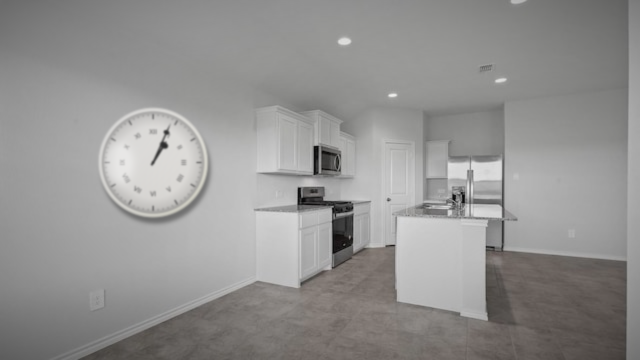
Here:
1,04
